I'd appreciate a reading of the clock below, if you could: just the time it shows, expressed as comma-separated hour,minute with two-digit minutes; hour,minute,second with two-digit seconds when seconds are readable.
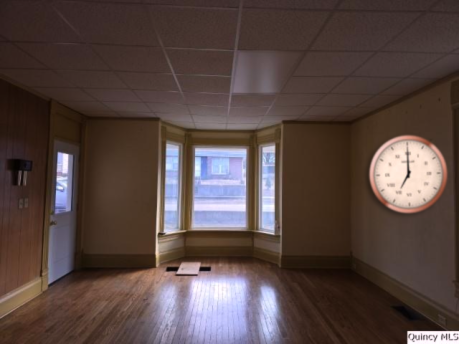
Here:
7,00
